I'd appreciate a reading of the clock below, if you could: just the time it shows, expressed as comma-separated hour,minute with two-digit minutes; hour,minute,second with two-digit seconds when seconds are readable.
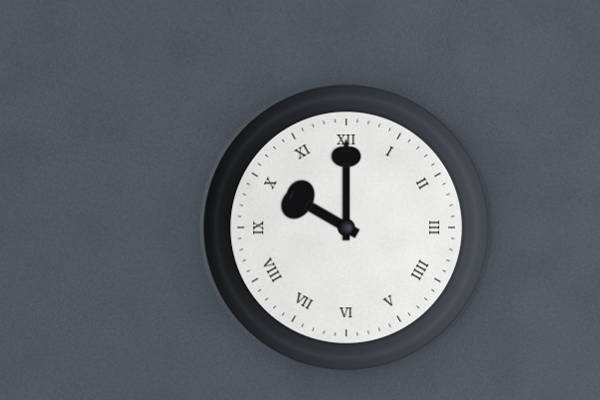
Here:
10,00
